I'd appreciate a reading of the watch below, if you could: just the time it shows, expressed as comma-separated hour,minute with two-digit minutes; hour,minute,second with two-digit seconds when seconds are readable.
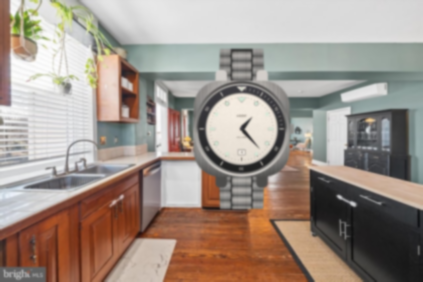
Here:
1,23
